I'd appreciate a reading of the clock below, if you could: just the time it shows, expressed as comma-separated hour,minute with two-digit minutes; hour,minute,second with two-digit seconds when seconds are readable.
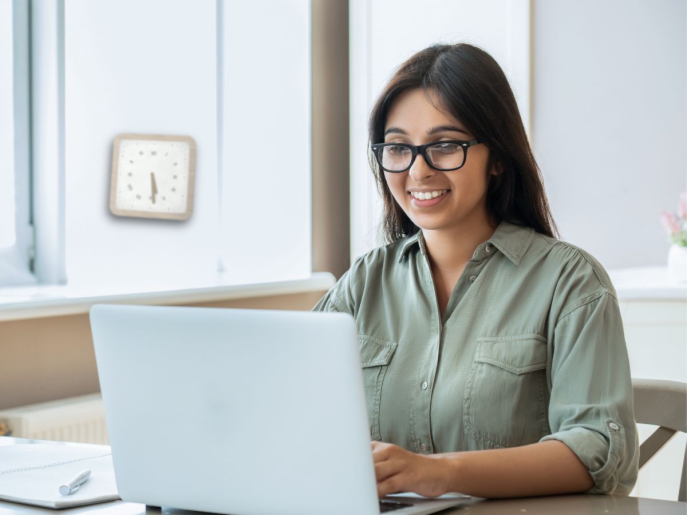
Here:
5,29
